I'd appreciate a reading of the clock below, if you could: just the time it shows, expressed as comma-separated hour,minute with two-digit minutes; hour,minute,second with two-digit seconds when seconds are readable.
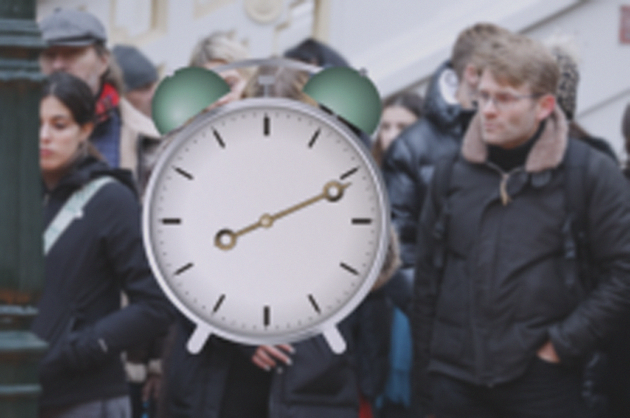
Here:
8,11
